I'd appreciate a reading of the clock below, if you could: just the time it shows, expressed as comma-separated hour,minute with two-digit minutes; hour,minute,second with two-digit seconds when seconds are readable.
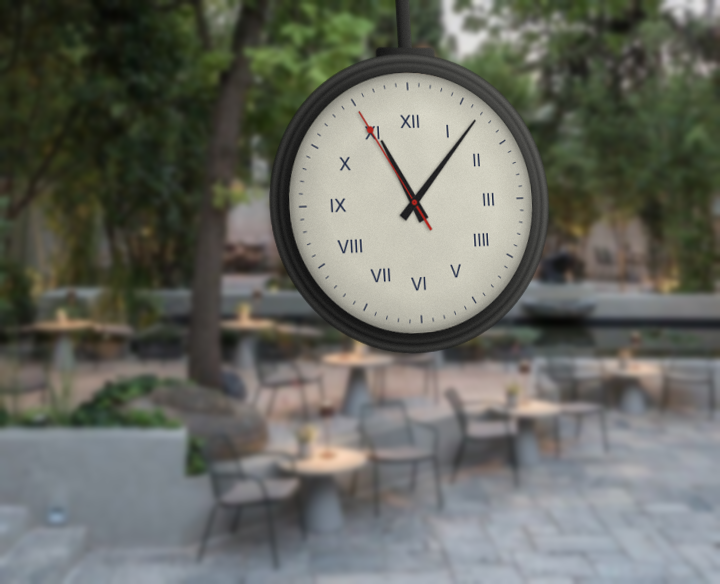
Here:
11,06,55
